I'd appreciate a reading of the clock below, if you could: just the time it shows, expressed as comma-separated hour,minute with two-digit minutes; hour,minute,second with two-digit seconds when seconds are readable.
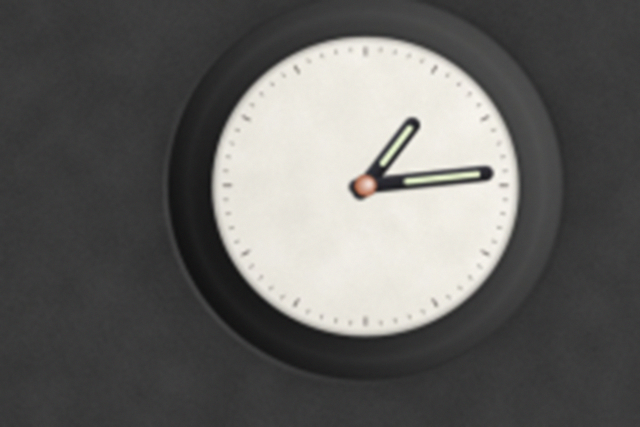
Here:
1,14
